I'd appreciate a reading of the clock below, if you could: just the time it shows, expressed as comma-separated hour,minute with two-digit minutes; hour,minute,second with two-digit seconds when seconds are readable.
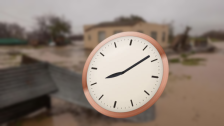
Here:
8,08
